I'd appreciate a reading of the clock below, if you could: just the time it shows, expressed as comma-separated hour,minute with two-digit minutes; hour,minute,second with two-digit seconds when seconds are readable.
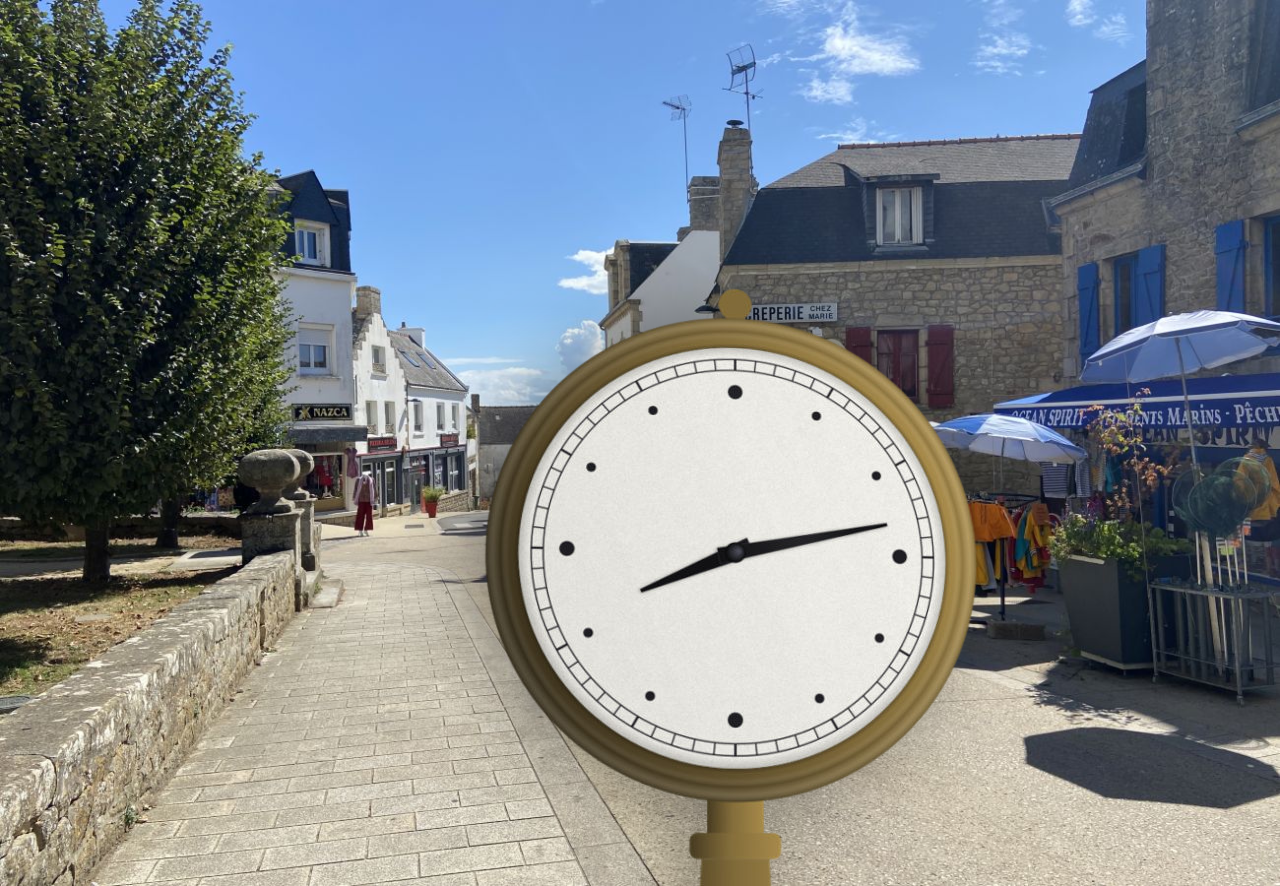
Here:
8,13
